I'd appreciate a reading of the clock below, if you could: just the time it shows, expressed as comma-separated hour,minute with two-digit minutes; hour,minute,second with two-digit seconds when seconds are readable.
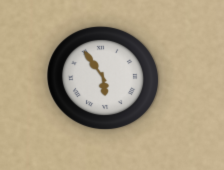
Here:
5,55
